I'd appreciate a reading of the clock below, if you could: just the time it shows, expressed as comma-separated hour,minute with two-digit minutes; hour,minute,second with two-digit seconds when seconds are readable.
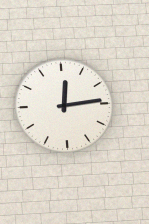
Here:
12,14
